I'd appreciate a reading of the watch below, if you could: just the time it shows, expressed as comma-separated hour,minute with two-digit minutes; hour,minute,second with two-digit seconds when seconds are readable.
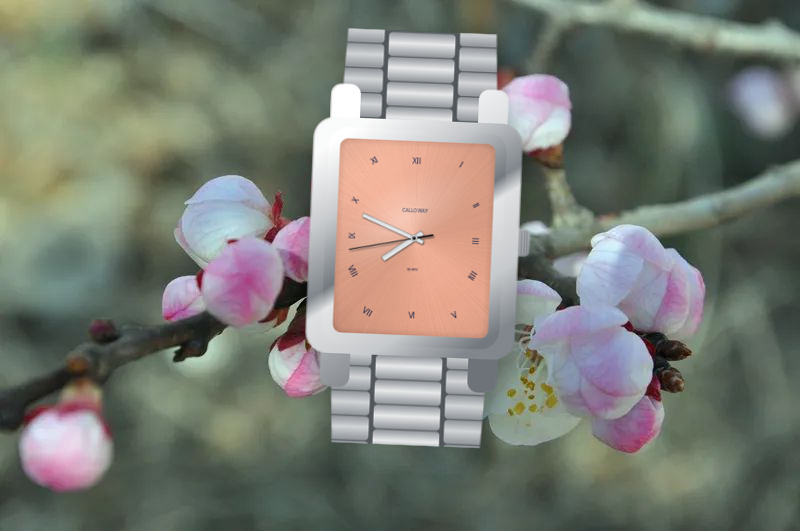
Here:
7,48,43
